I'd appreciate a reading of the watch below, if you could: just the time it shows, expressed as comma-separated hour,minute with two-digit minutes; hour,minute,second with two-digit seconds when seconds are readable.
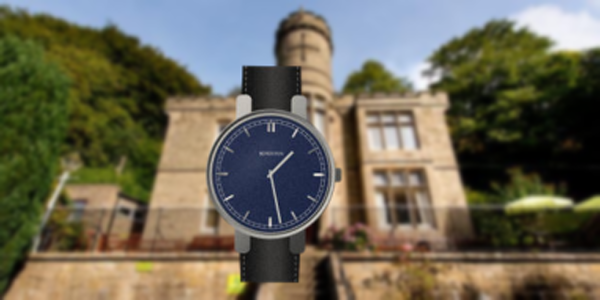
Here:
1,28
